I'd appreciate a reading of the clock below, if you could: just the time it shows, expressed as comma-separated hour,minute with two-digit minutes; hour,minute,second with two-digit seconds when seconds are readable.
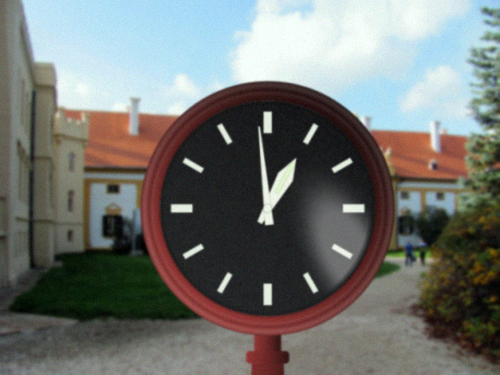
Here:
12,59
